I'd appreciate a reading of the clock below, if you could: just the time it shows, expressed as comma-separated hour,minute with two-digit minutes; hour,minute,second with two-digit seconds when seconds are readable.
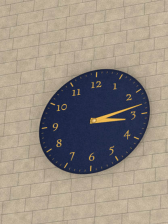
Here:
3,13
